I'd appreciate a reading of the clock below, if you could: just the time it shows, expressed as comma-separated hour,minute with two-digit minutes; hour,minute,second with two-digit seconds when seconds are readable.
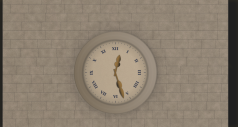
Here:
12,27
